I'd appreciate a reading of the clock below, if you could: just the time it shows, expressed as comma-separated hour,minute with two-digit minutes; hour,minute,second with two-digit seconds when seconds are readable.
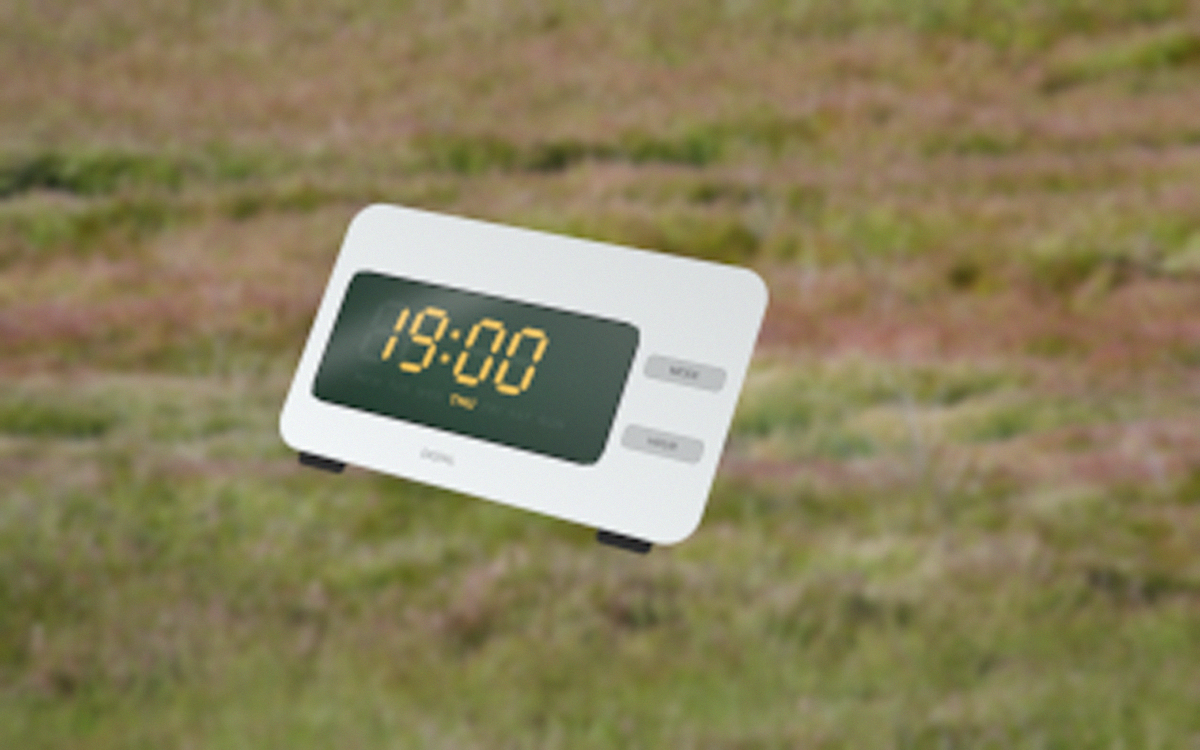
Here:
19,00
